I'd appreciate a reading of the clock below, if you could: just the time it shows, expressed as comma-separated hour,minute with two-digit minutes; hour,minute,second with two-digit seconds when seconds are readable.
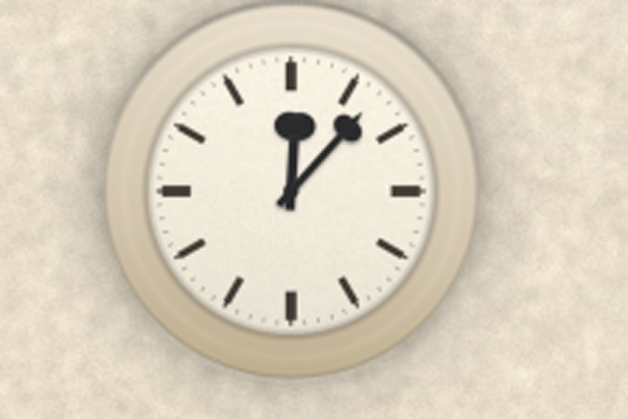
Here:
12,07
